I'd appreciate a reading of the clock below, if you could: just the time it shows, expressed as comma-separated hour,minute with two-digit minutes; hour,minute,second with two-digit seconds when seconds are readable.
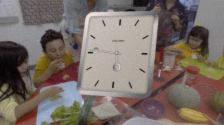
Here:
5,46
